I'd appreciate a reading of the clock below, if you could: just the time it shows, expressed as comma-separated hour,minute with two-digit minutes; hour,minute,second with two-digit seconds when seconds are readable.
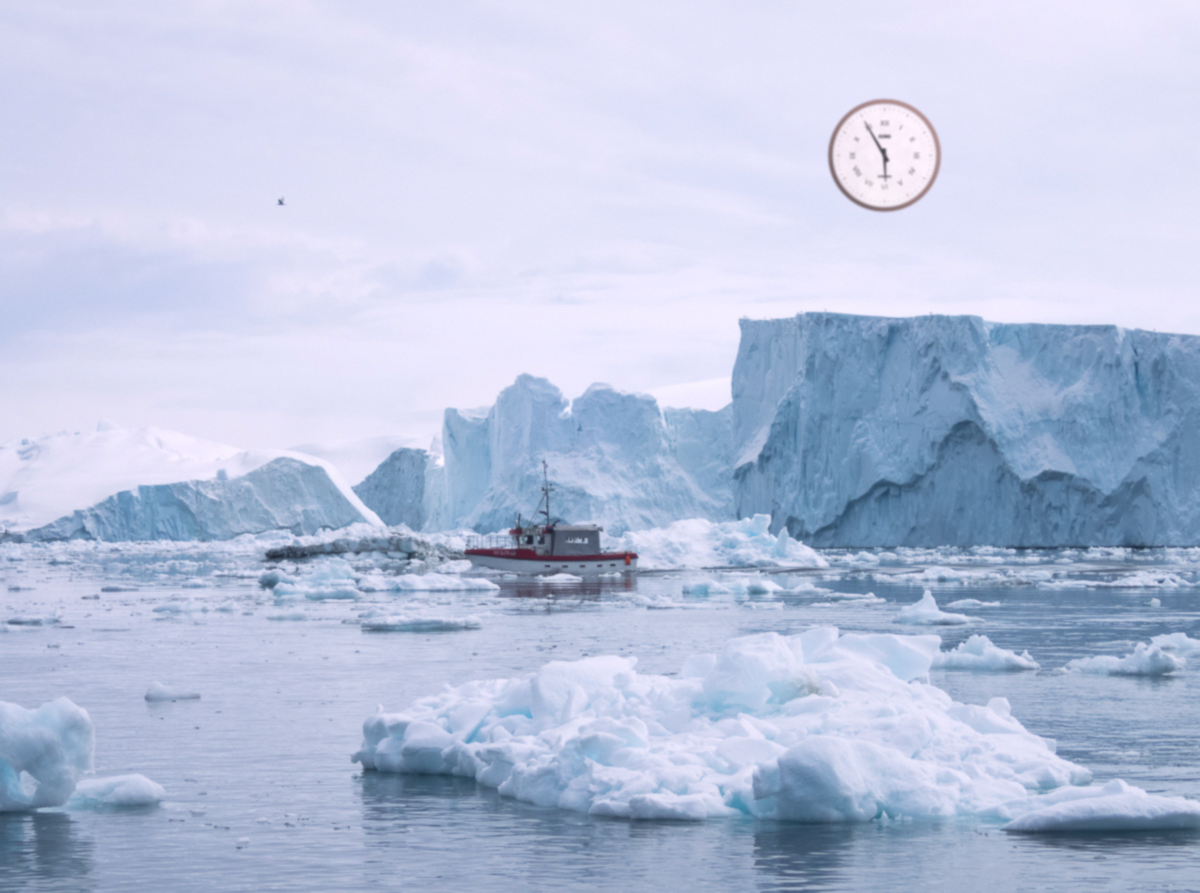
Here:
5,55
